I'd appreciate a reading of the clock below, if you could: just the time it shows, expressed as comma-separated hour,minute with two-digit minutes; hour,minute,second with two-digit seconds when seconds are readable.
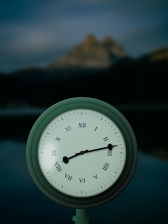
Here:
8,13
